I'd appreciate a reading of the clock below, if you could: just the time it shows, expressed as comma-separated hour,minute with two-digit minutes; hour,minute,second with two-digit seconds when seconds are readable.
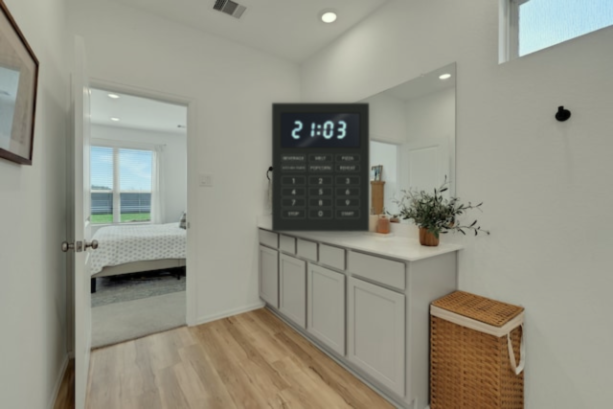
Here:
21,03
